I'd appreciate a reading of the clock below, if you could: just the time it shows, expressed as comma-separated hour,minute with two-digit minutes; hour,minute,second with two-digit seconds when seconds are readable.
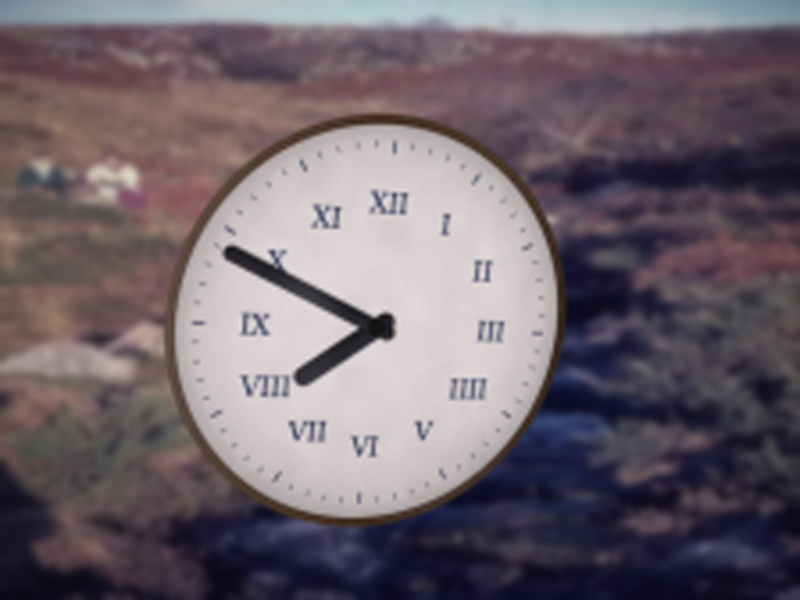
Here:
7,49
